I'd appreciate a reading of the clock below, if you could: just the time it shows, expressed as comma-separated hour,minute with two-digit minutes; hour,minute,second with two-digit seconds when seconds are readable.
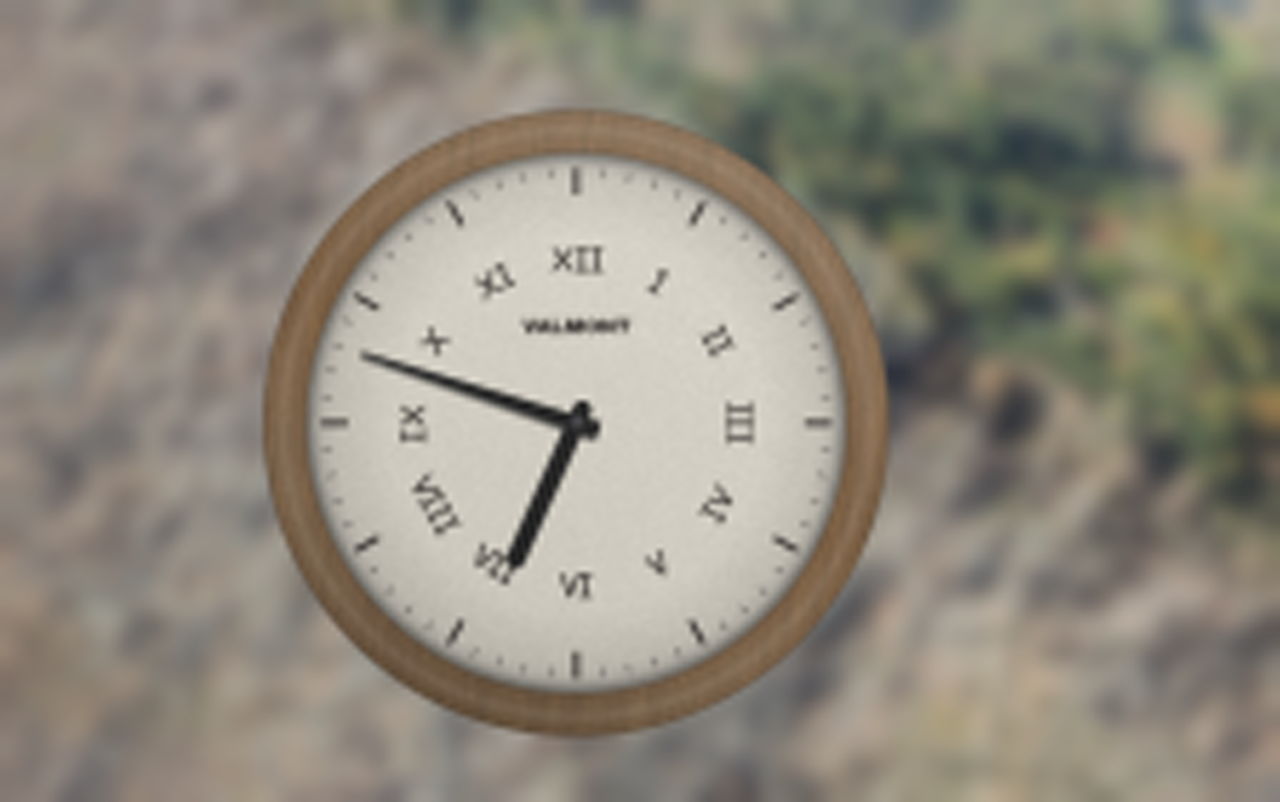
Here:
6,48
